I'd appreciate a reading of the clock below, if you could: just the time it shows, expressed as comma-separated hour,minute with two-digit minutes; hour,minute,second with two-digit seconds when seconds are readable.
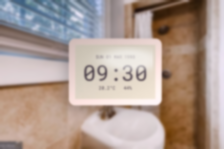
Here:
9,30
